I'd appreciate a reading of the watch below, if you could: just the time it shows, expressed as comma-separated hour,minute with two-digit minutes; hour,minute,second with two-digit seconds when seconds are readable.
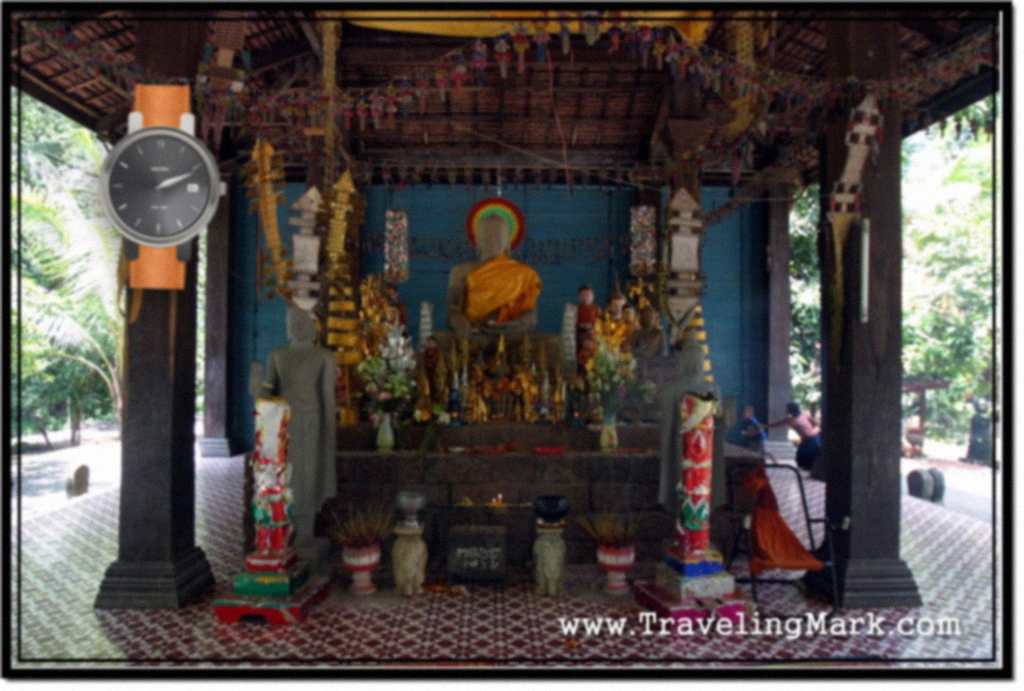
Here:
2,11
